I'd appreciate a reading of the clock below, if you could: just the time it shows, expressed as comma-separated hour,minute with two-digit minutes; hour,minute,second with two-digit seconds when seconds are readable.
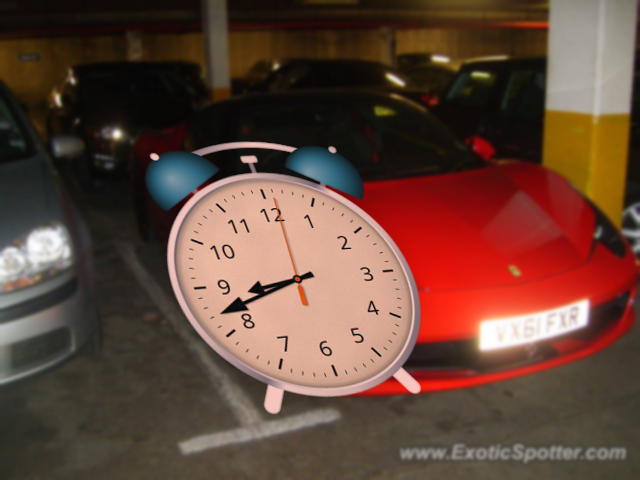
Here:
8,42,01
